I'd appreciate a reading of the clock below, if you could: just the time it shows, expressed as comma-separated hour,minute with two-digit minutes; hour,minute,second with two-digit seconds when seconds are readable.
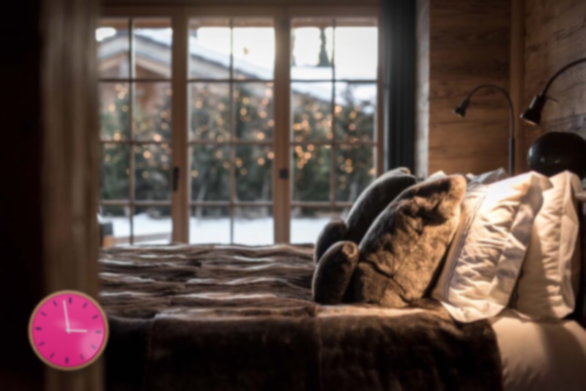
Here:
2,58
